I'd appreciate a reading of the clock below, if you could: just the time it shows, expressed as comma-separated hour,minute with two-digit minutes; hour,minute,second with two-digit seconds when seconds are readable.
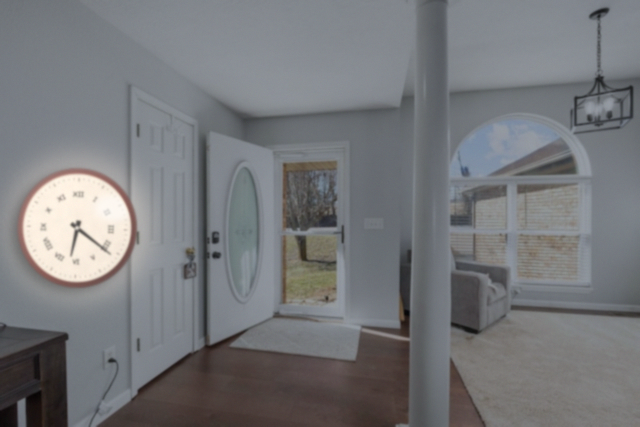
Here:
6,21
